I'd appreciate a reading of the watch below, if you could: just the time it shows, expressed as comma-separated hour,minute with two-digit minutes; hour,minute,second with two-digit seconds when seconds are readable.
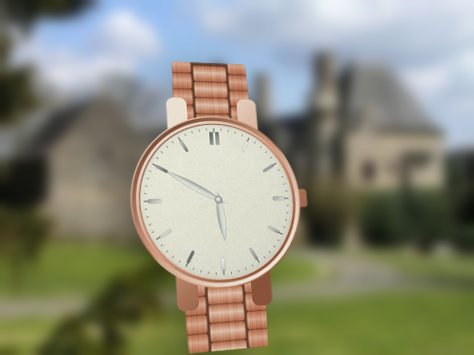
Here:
5,50
